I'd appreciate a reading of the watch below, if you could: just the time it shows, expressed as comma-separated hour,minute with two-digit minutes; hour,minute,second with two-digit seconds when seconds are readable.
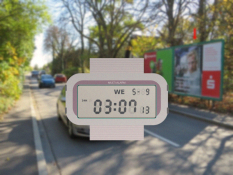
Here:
3,07,13
